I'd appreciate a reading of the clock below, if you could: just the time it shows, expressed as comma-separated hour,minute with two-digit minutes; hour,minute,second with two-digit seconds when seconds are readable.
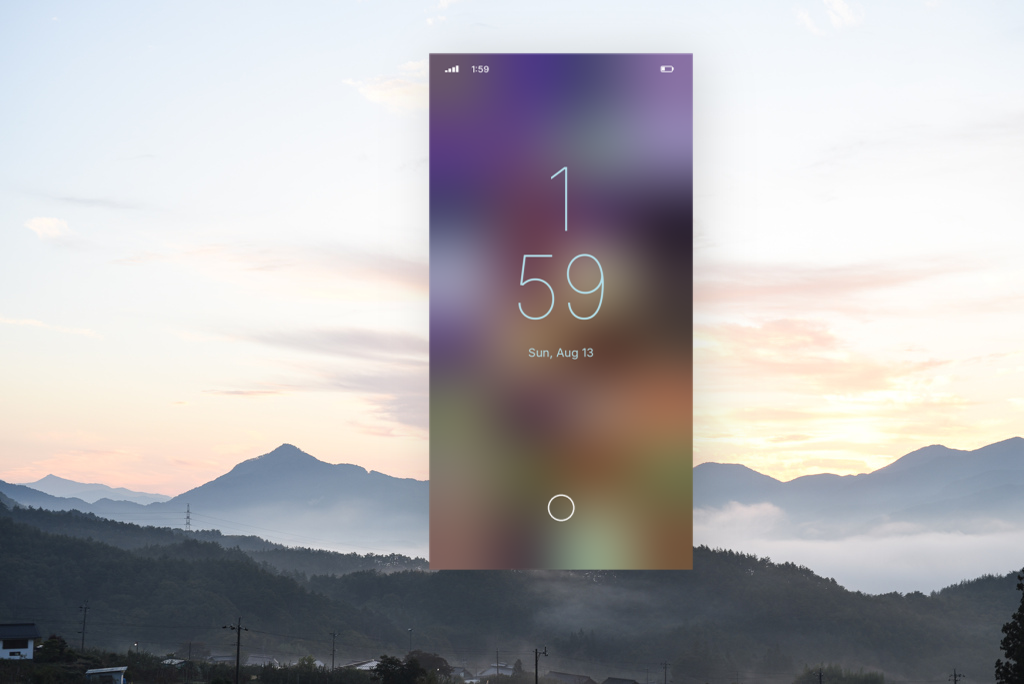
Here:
1,59
